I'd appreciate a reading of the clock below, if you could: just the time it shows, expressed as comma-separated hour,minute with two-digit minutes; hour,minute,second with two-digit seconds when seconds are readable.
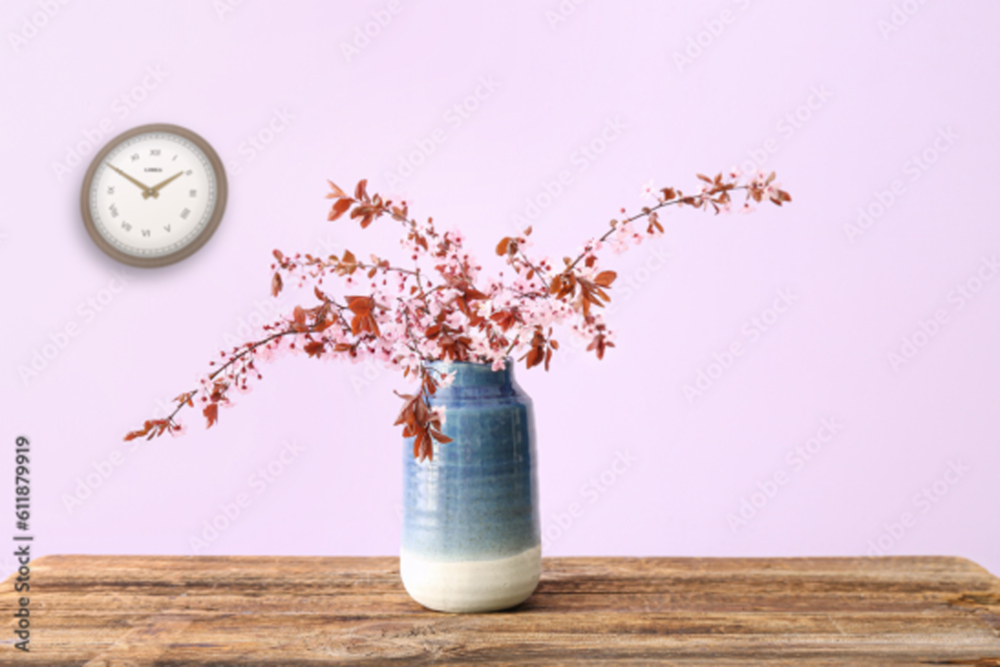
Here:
1,50
